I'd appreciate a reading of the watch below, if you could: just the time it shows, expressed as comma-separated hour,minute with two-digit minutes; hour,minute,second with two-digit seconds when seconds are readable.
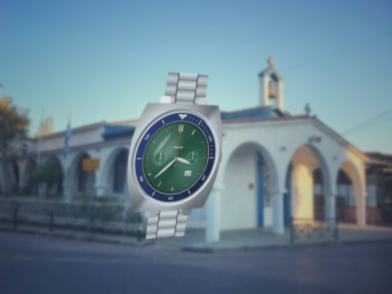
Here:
3,38
